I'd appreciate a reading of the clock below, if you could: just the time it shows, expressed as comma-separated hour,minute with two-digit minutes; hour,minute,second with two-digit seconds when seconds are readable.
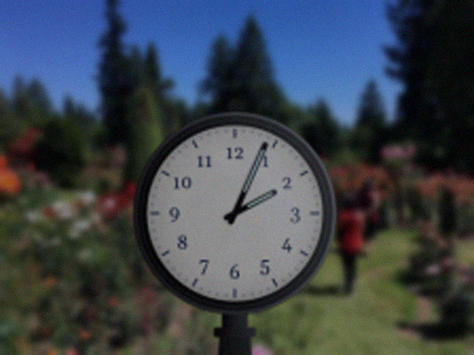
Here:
2,04
